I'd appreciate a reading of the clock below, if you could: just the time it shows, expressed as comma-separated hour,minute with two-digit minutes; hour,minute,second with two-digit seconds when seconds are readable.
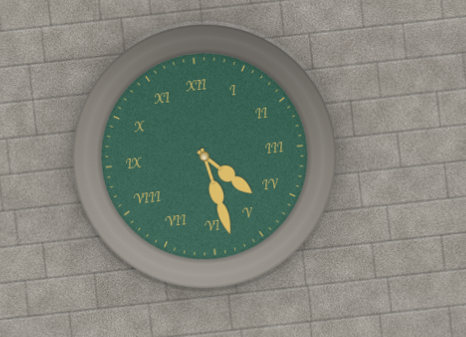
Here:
4,28
